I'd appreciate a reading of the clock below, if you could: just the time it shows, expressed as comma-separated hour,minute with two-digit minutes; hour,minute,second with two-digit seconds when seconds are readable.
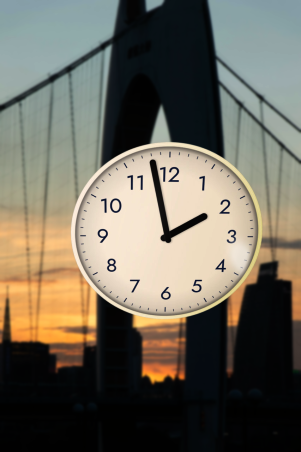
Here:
1,58
